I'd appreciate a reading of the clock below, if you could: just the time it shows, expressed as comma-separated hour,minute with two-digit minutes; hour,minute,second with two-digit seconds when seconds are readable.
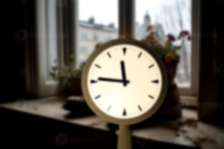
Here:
11,46
